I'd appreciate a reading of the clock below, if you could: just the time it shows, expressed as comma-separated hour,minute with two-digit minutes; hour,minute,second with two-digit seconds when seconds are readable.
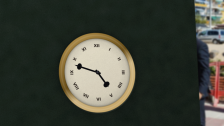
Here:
4,48
